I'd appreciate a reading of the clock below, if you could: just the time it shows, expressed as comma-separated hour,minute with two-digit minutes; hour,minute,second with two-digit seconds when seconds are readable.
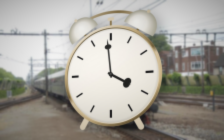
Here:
3,59
